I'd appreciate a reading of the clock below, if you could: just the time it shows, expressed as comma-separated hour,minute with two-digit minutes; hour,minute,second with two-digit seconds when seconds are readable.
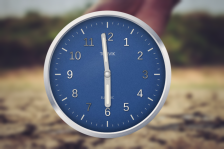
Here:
5,59
